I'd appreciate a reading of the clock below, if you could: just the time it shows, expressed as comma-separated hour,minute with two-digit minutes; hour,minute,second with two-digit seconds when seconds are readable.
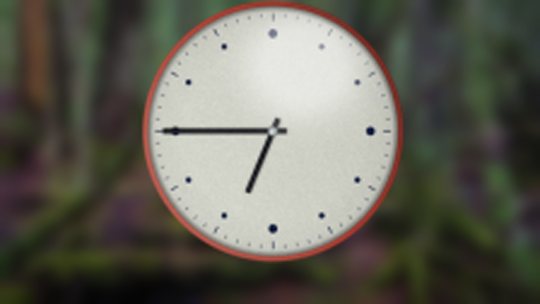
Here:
6,45
